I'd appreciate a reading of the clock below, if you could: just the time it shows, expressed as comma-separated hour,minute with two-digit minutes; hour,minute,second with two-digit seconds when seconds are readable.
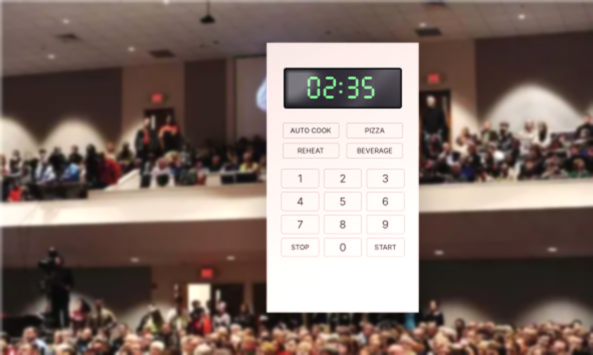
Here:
2,35
